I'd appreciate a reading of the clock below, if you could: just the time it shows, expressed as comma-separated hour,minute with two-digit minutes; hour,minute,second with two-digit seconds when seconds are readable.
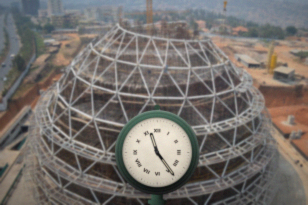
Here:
11,24
